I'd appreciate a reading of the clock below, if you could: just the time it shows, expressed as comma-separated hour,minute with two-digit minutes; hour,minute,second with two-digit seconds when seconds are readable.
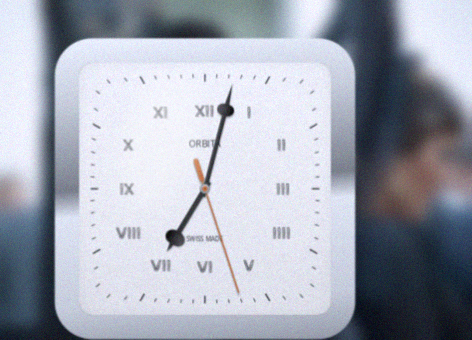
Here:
7,02,27
